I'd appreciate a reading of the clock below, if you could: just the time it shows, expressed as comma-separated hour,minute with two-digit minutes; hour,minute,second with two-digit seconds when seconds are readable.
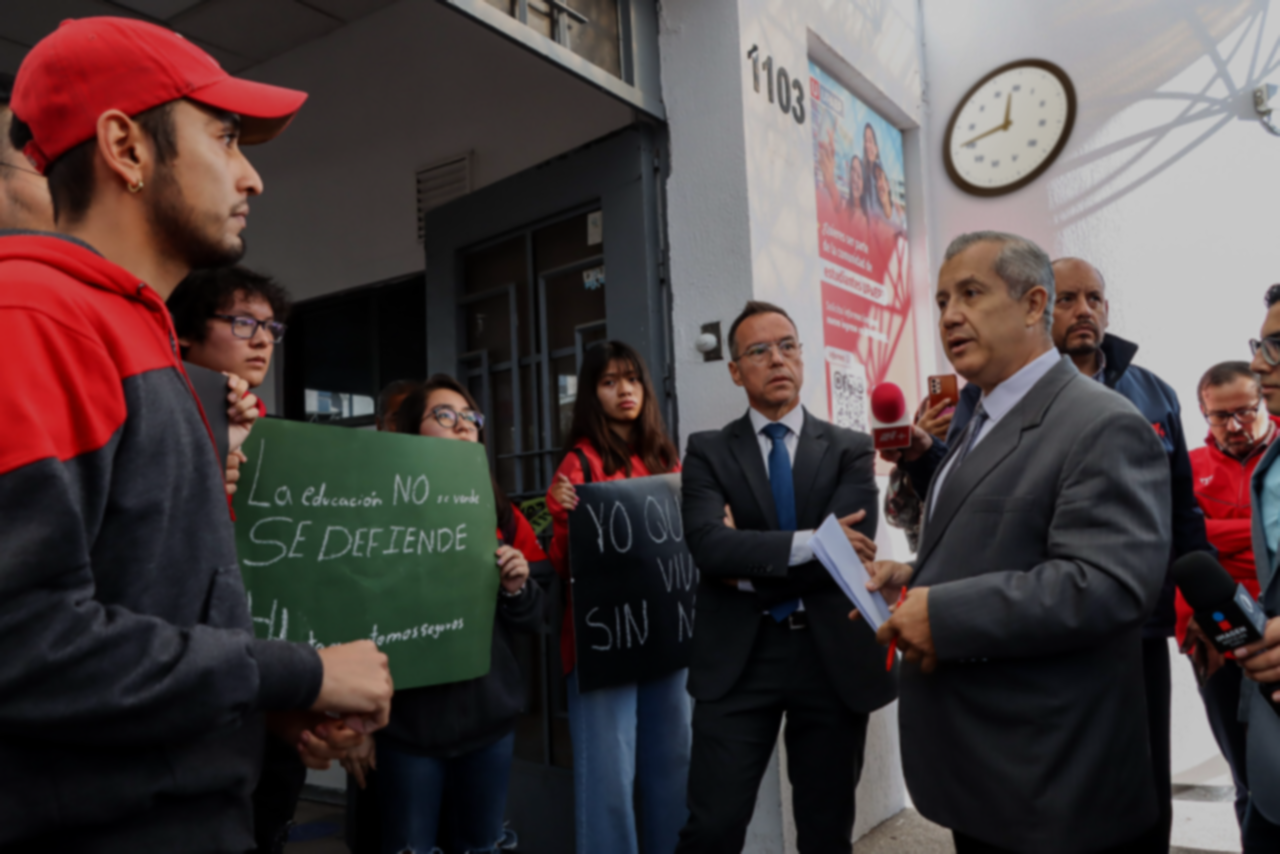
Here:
11,41
